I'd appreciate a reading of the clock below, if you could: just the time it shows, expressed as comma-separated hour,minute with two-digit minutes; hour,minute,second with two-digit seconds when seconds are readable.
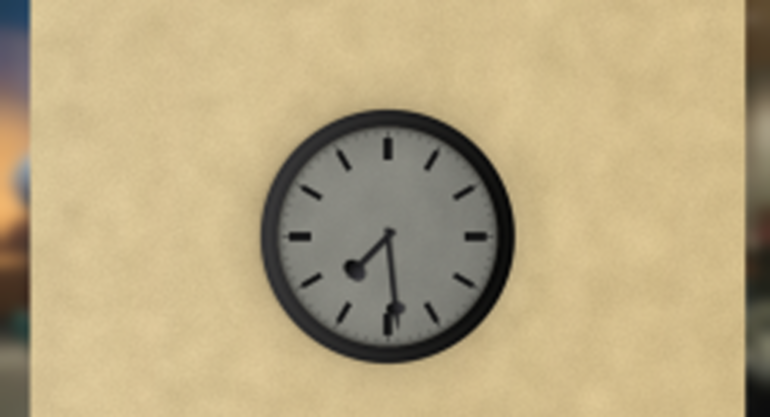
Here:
7,29
